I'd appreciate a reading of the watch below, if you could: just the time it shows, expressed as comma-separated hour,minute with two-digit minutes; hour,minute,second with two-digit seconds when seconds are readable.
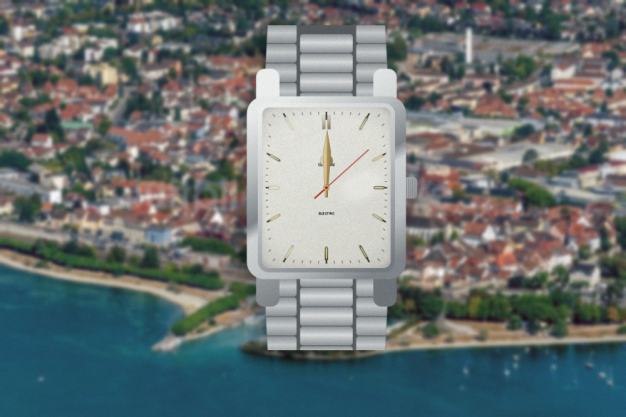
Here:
12,00,08
